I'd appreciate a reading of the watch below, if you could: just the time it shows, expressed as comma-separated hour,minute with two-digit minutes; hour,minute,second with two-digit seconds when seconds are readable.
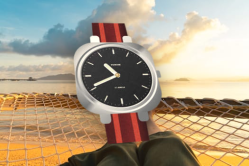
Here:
10,41
